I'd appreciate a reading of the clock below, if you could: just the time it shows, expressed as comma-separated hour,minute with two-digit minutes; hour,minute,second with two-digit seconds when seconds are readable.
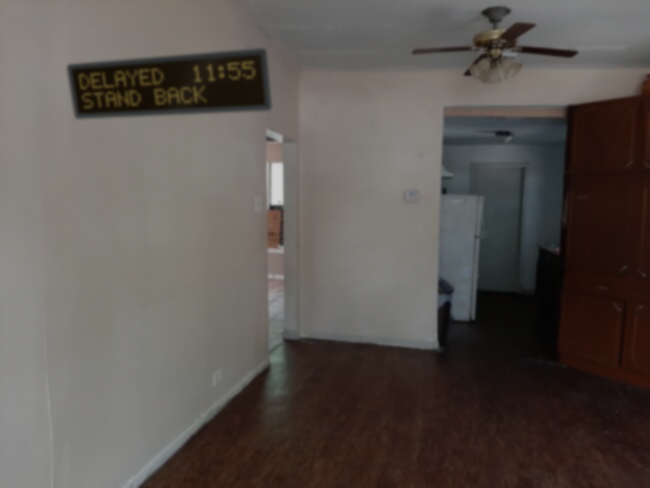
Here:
11,55
